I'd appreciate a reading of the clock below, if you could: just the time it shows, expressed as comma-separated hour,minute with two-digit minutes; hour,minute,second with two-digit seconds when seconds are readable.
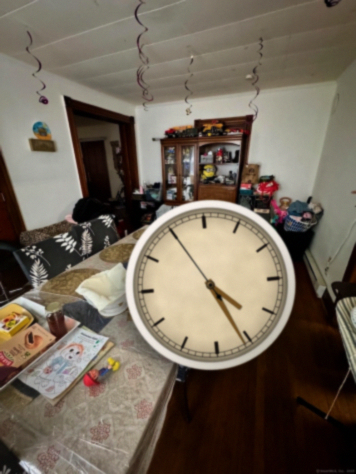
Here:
4,25,55
